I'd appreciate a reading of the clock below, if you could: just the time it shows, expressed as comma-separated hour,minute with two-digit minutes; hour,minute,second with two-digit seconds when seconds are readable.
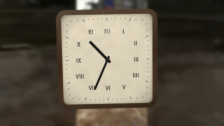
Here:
10,34
